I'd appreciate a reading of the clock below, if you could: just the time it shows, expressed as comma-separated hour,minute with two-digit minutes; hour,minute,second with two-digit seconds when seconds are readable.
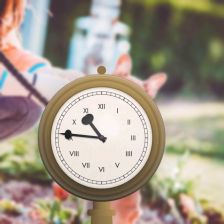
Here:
10,46
